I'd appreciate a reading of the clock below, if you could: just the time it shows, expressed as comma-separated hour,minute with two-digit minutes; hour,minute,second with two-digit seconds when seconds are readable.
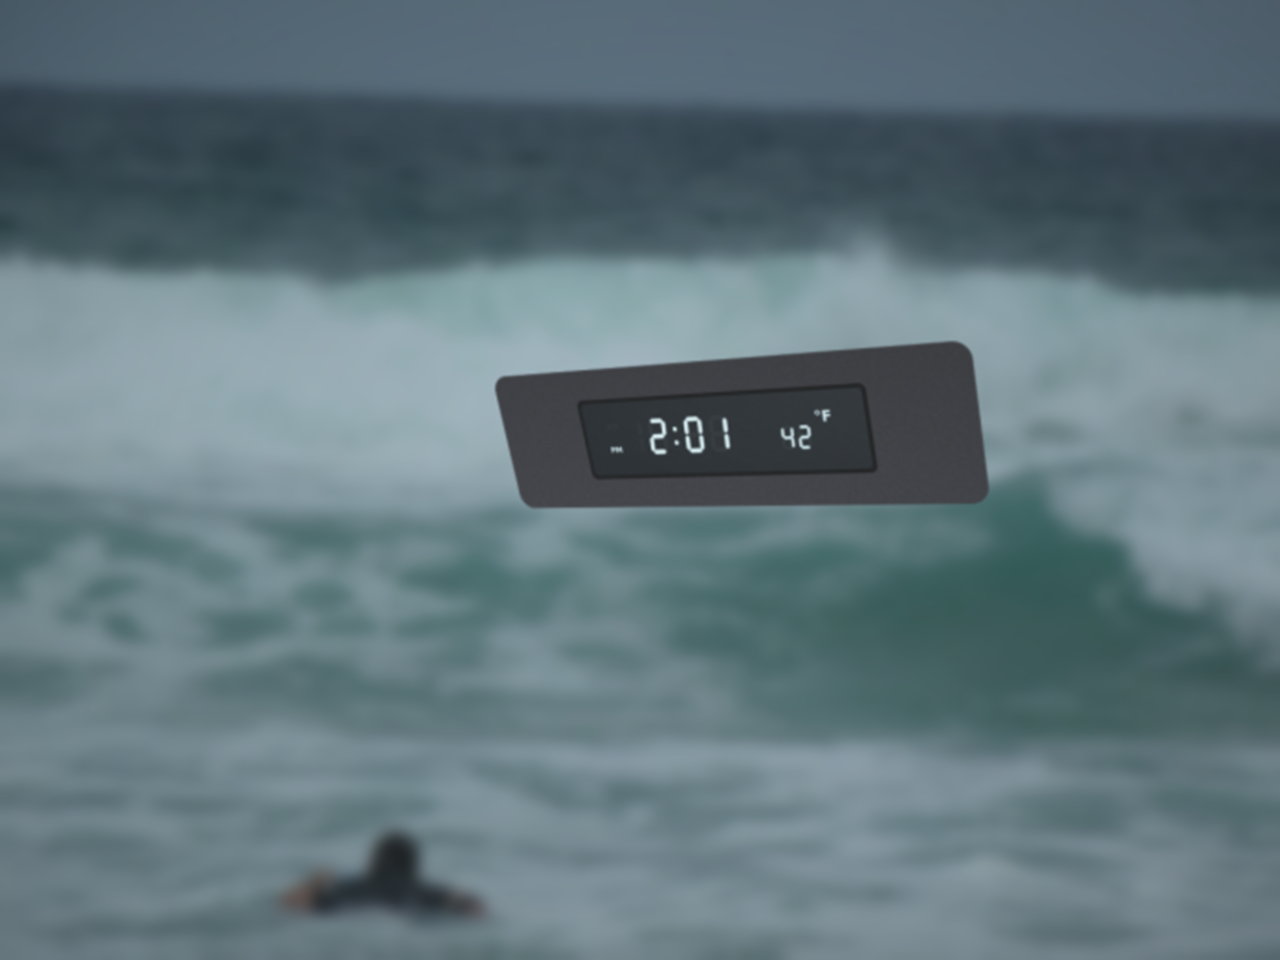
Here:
2,01
